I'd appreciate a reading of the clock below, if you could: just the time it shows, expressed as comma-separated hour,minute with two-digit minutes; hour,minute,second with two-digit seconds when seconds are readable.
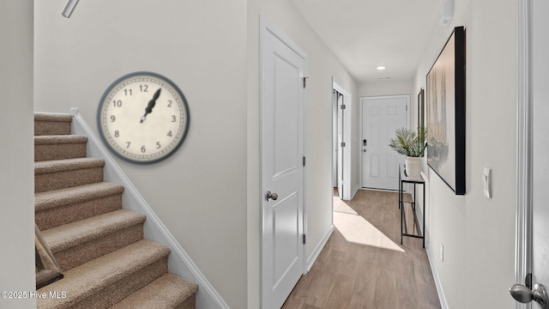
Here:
1,05
